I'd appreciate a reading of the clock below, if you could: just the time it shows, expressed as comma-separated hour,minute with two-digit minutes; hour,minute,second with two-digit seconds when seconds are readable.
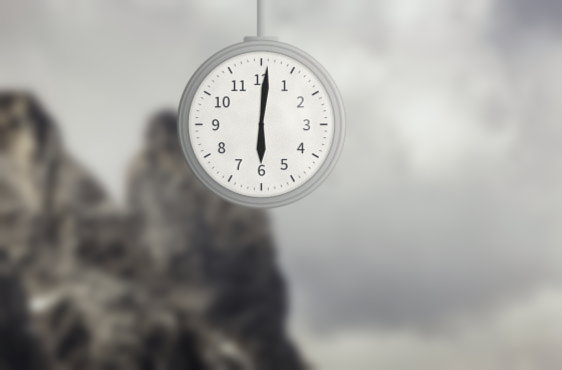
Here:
6,01
